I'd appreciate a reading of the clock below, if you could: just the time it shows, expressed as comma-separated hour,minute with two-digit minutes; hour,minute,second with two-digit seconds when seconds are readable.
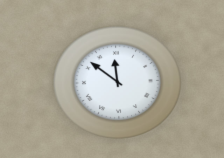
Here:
11,52
